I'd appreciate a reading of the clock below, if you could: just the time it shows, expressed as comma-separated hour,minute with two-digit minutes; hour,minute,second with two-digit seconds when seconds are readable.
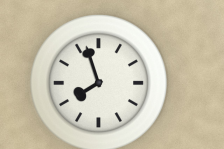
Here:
7,57
